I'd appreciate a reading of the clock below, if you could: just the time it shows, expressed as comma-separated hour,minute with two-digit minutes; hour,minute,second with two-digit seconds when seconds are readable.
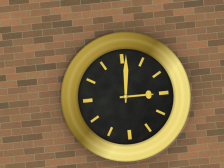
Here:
3,01
